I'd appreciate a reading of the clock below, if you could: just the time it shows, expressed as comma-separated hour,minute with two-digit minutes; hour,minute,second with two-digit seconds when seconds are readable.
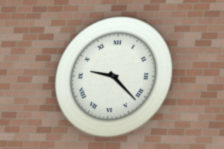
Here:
9,22
